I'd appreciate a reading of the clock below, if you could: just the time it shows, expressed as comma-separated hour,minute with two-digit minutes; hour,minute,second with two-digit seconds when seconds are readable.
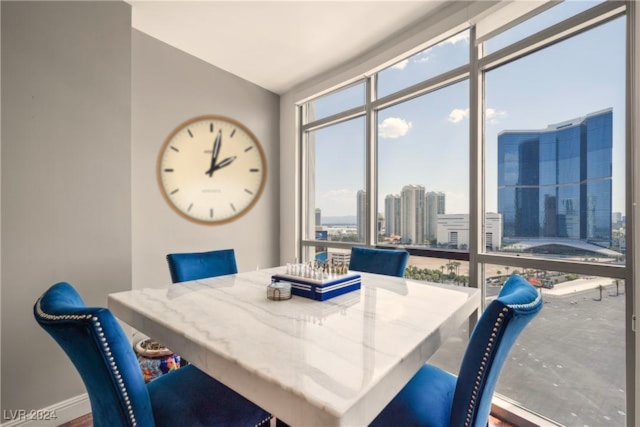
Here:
2,02
